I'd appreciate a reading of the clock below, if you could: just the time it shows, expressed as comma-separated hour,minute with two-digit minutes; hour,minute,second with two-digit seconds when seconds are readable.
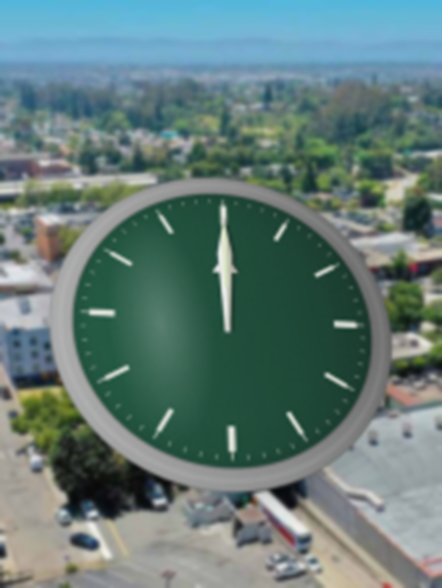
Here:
12,00
